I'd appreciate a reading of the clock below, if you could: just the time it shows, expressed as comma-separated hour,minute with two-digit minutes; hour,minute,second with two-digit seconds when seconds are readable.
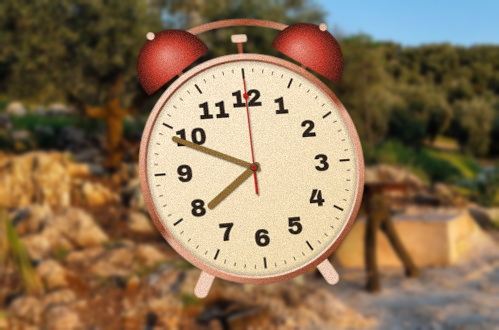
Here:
7,49,00
